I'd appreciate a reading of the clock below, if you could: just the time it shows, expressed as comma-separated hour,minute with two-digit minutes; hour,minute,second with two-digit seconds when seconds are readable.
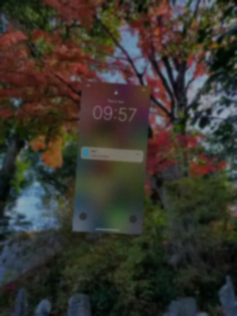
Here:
9,57
